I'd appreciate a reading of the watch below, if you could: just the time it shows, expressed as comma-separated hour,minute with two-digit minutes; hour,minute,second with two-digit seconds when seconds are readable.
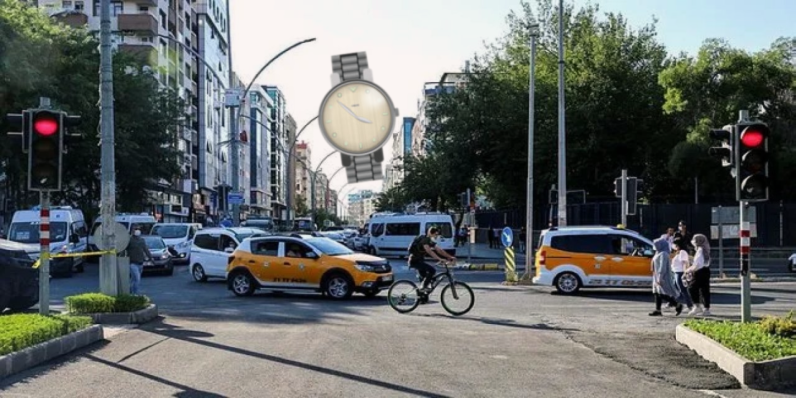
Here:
3,53
